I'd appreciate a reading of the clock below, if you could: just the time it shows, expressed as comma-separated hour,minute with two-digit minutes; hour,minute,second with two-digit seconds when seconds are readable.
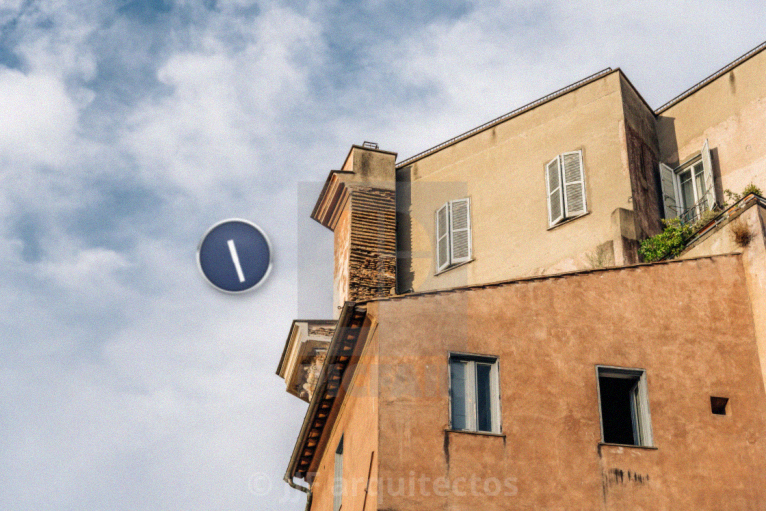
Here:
11,27
